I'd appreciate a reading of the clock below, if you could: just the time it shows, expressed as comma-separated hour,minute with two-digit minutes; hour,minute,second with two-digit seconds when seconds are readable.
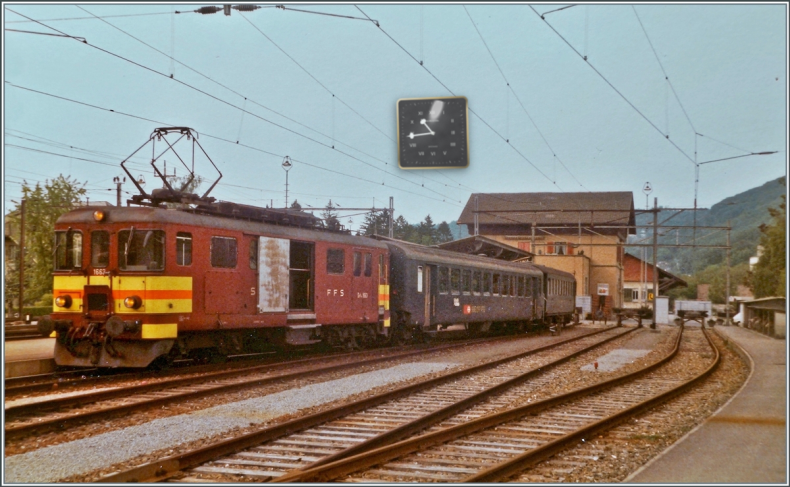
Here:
10,44
